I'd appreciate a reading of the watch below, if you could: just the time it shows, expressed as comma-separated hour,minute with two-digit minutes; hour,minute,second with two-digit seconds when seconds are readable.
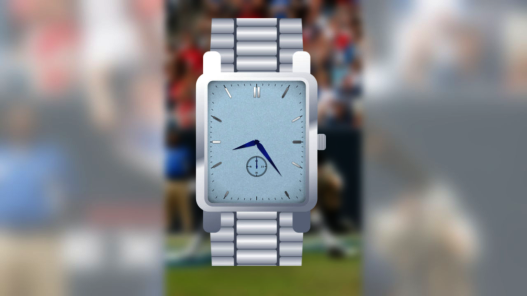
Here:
8,24
